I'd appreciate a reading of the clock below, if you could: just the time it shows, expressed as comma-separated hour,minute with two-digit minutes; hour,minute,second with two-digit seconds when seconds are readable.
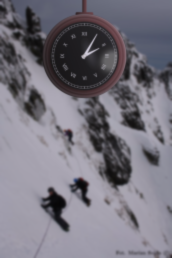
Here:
2,05
